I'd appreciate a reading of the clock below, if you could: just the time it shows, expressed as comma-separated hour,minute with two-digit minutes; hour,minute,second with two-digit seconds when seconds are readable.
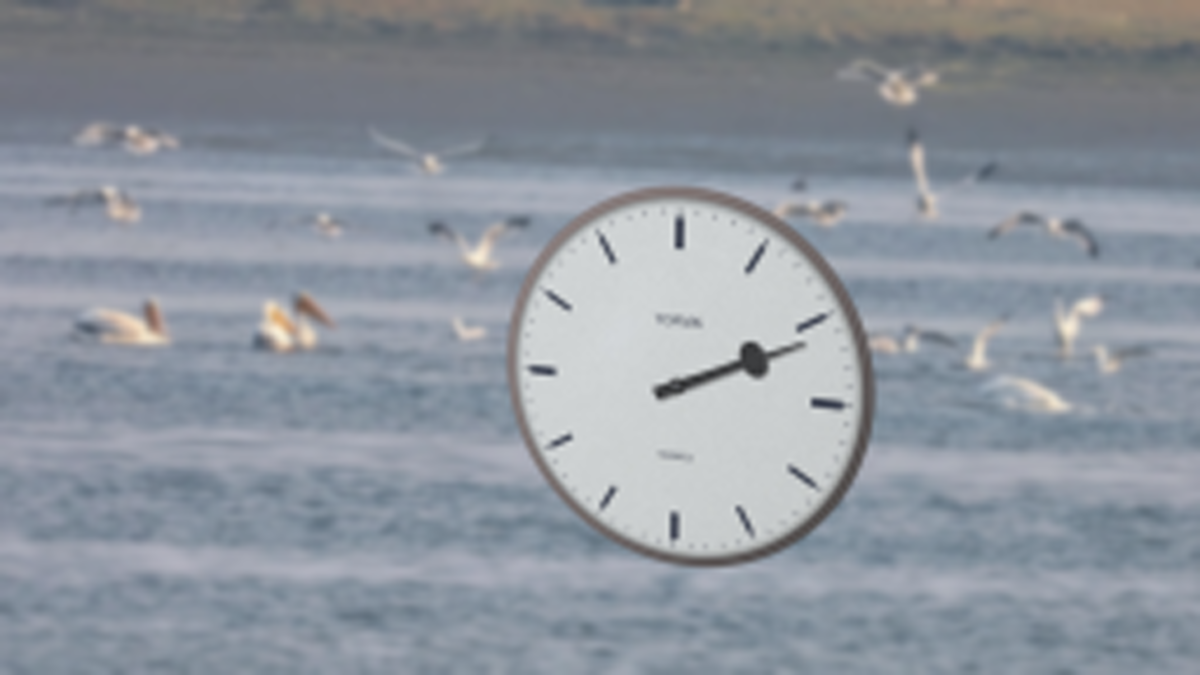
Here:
2,11
